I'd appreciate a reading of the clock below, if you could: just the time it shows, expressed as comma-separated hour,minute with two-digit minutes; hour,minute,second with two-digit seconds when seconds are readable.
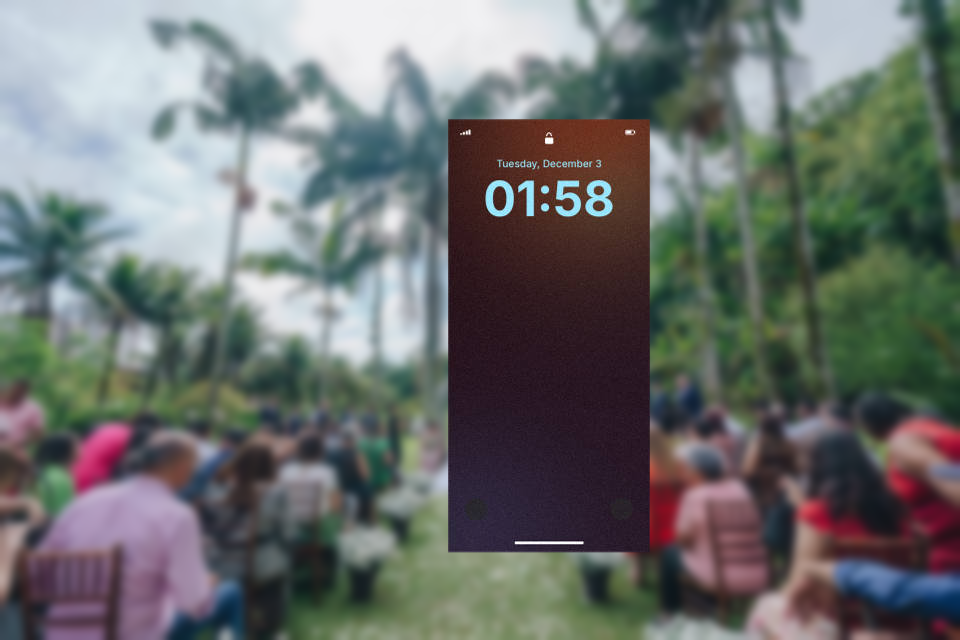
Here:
1,58
